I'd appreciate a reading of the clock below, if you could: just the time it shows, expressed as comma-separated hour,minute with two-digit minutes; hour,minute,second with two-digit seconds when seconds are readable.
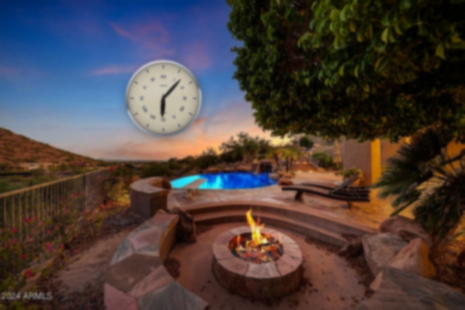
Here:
6,07
